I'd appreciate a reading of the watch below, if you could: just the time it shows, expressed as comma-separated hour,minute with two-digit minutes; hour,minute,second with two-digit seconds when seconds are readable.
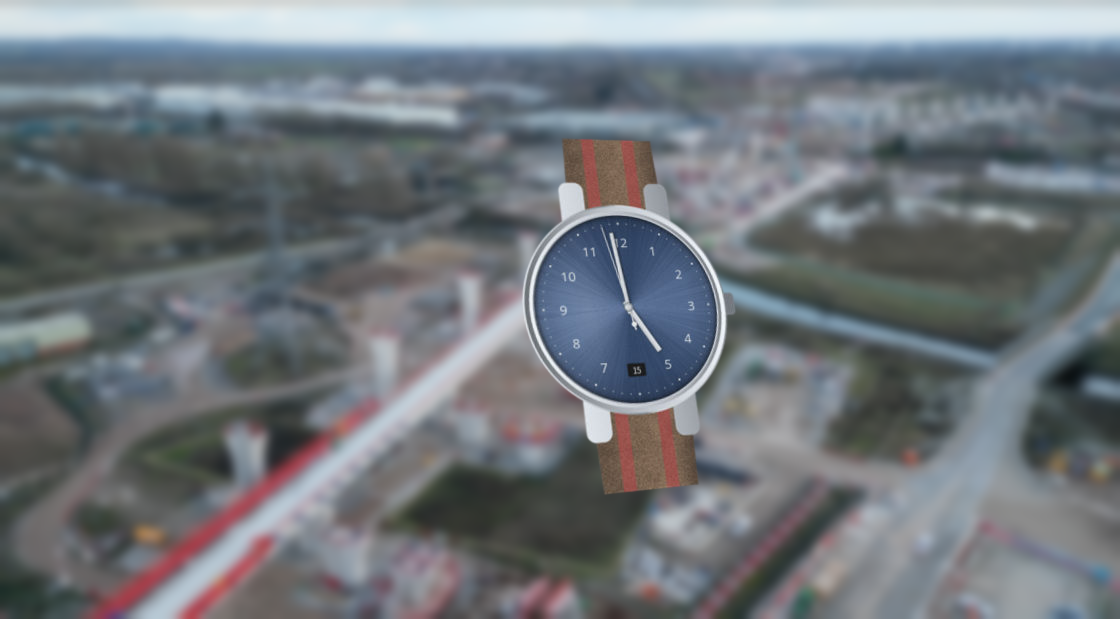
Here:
4,58,58
